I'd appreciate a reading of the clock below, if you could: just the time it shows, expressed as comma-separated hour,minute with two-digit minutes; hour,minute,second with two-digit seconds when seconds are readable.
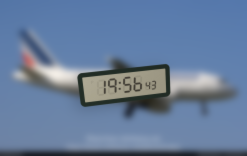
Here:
19,56,43
